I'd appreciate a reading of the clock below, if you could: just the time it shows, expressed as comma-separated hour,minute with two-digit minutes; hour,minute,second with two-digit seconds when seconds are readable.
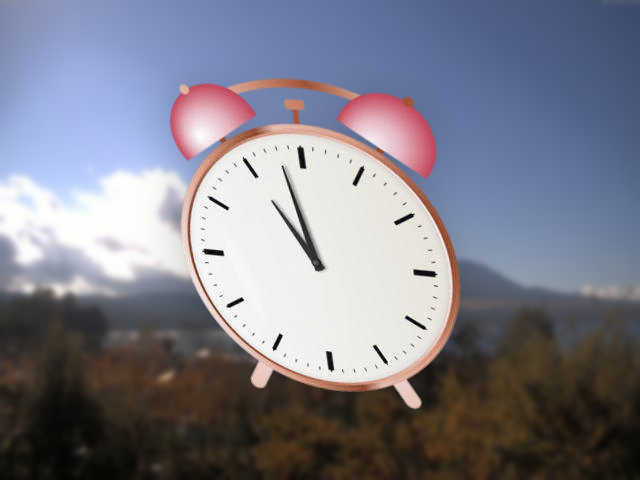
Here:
10,58
